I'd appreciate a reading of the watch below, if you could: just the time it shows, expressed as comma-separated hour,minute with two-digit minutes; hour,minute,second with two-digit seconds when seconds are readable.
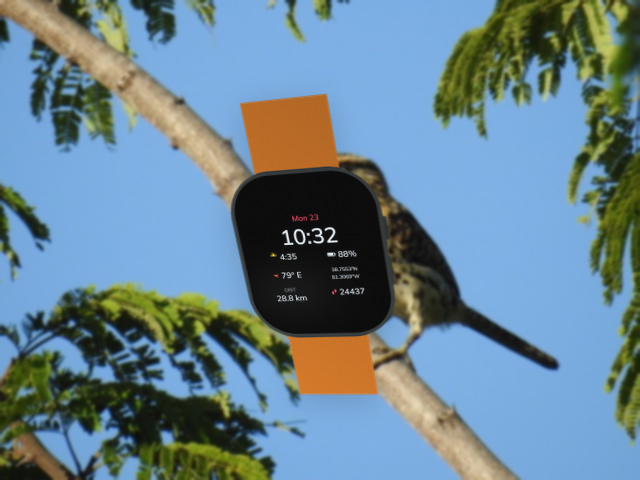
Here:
10,32
